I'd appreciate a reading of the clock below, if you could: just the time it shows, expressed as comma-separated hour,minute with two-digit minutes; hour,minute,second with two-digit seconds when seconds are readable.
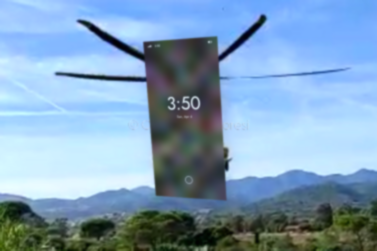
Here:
3,50
